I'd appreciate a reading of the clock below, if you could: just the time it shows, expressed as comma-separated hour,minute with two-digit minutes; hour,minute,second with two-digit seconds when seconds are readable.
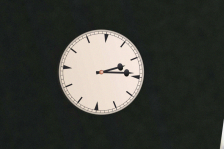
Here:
2,14
